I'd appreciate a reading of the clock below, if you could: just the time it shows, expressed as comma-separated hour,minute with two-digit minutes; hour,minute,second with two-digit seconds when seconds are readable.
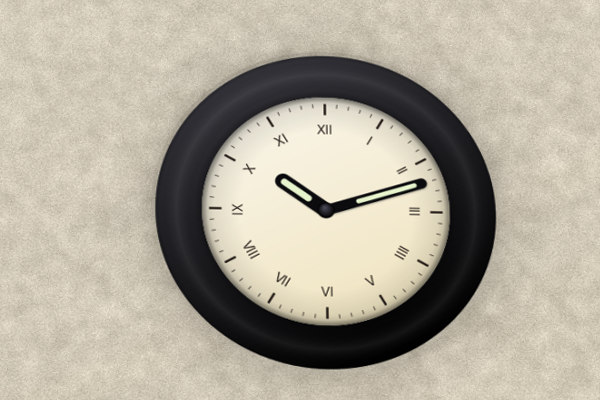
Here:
10,12
